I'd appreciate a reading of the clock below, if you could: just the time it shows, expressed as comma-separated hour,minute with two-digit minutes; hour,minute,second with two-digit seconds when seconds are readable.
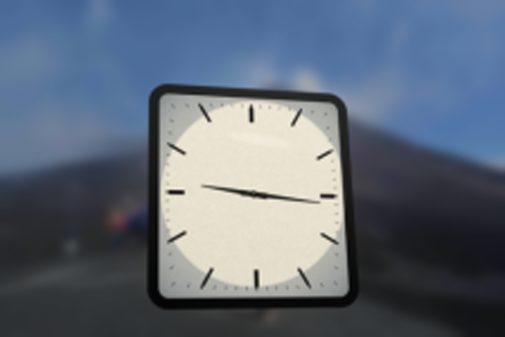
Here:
9,16
